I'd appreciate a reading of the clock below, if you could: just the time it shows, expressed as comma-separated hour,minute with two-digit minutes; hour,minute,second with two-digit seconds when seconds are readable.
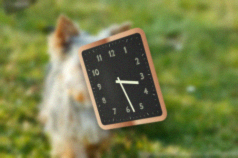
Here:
3,28
